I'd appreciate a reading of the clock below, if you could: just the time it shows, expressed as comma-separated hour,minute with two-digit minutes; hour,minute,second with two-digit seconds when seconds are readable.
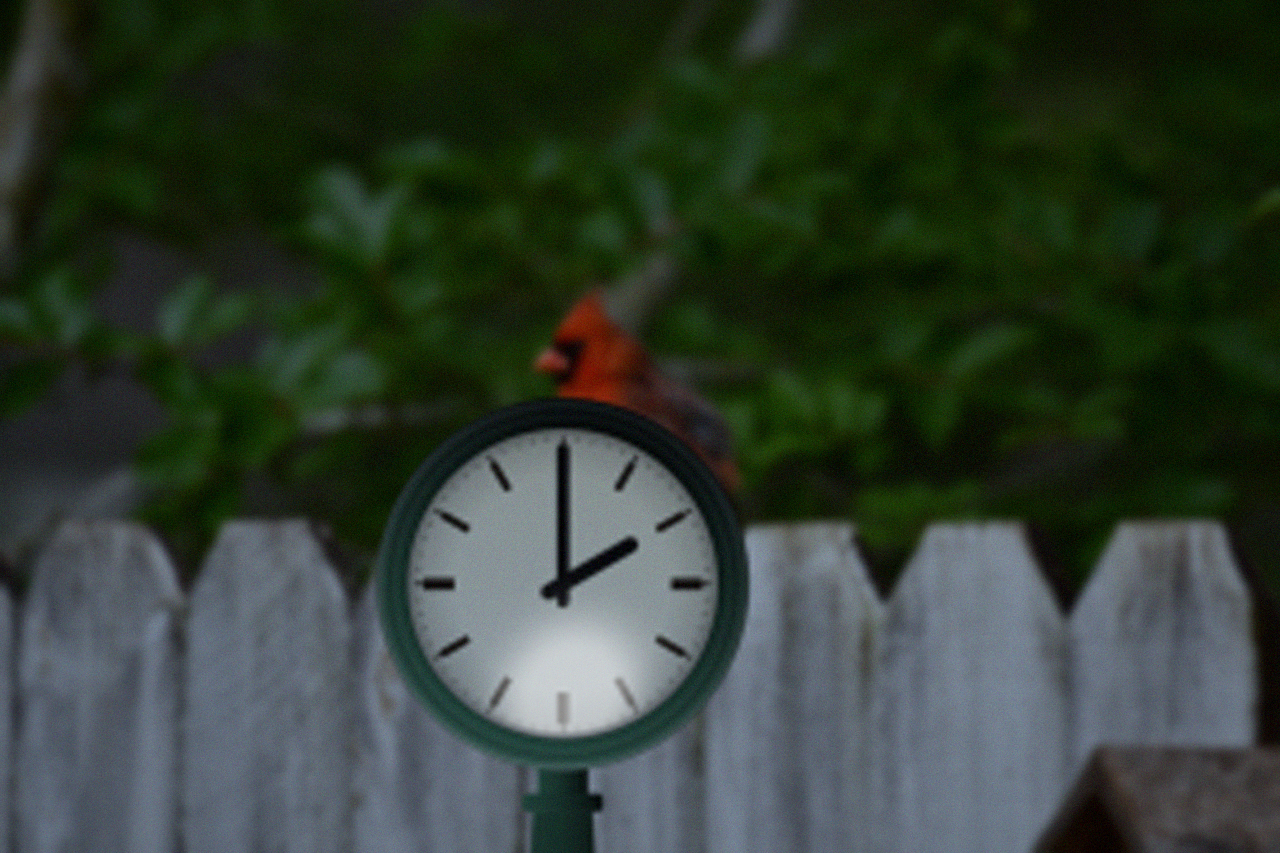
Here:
2,00
